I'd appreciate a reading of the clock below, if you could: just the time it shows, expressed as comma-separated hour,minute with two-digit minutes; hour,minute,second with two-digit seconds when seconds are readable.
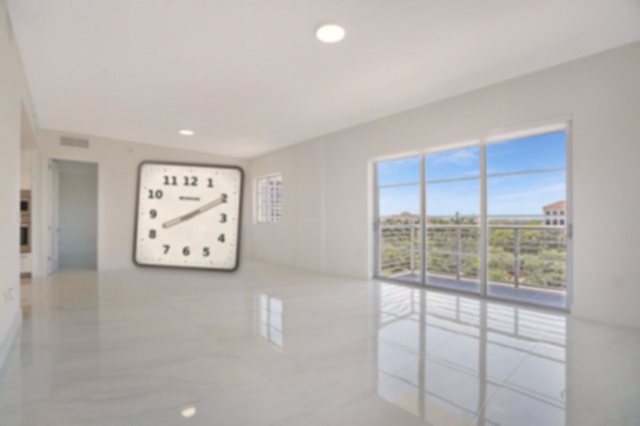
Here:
8,10
